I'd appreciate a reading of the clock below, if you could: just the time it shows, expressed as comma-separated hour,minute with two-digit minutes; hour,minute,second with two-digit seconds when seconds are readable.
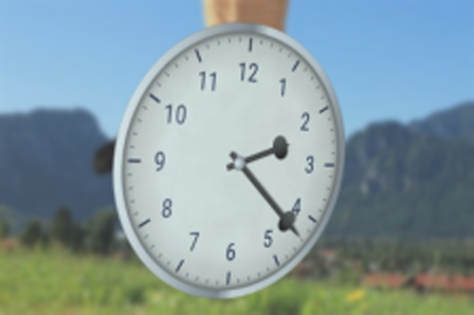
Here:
2,22
